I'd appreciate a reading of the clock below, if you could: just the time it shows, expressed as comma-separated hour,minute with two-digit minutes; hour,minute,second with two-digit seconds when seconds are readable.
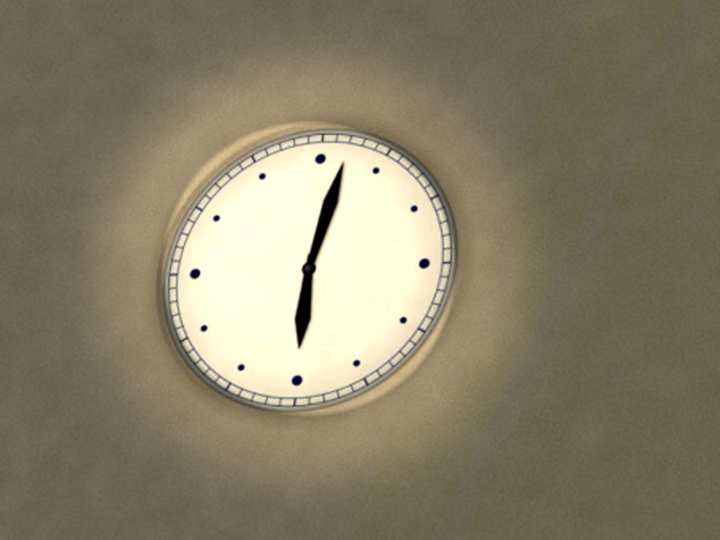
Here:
6,02
